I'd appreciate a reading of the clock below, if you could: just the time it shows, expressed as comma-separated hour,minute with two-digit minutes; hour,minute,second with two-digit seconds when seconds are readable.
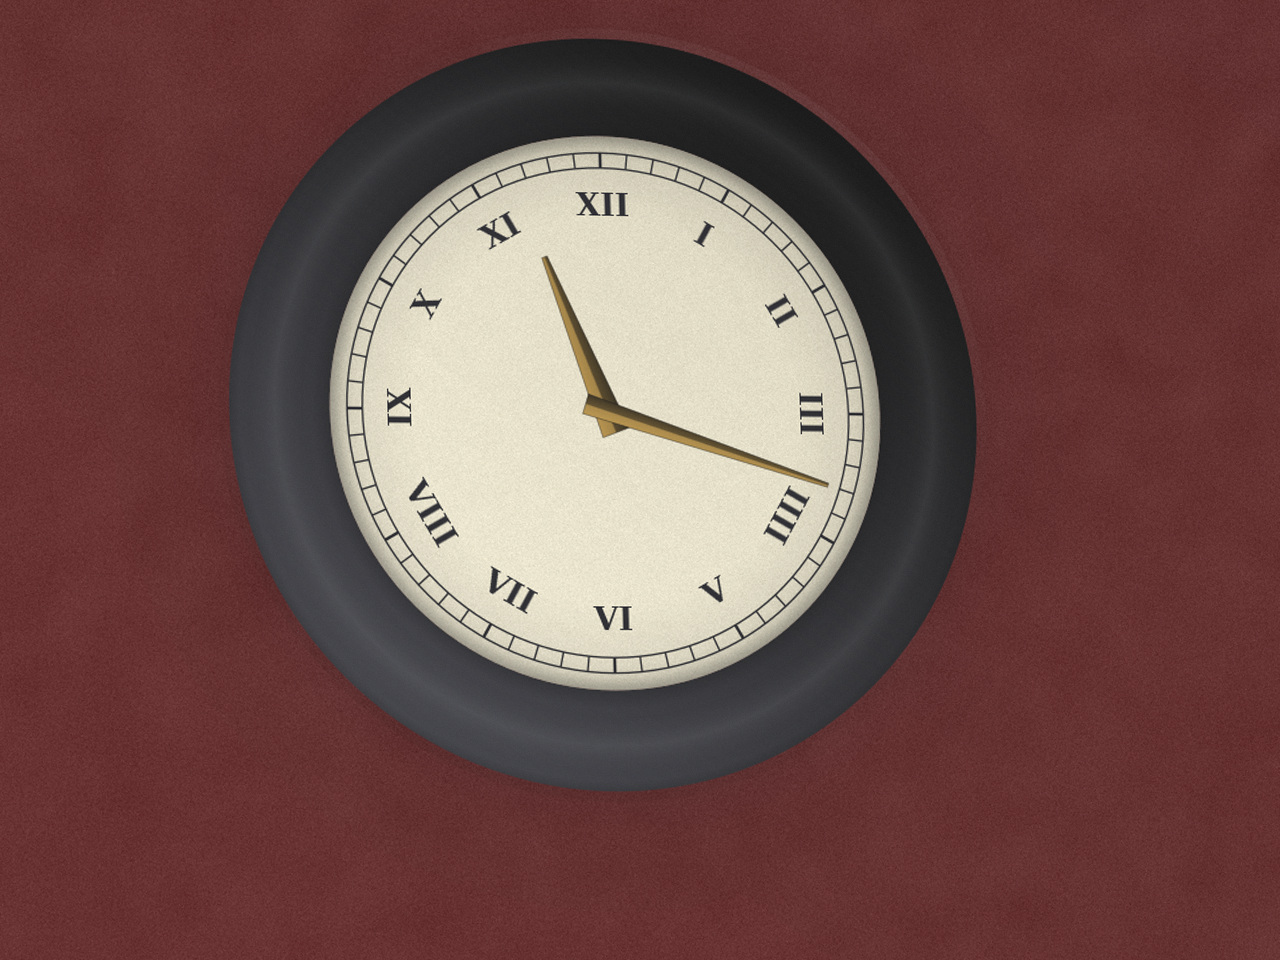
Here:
11,18
